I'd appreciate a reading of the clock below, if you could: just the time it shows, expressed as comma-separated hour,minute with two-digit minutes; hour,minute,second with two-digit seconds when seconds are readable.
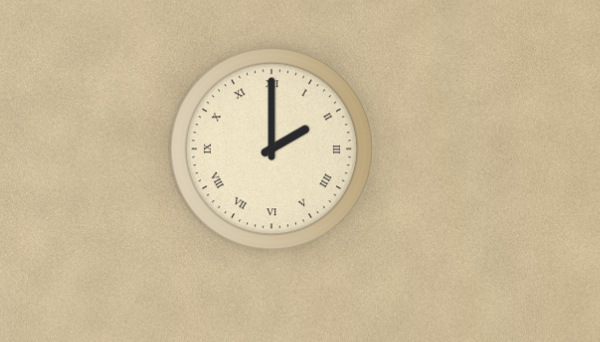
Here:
2,00
